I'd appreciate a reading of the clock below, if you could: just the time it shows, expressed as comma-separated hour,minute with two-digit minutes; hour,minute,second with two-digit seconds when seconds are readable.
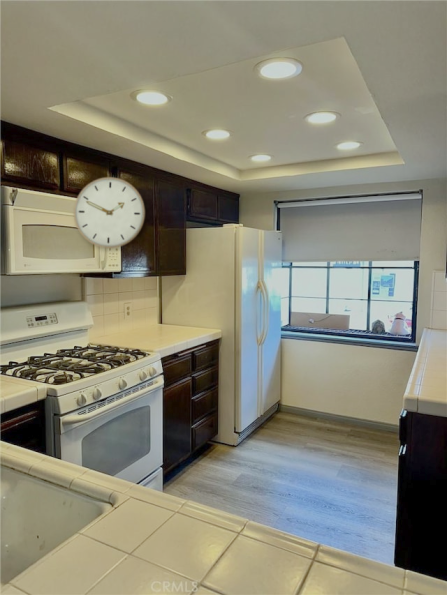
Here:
1,49
